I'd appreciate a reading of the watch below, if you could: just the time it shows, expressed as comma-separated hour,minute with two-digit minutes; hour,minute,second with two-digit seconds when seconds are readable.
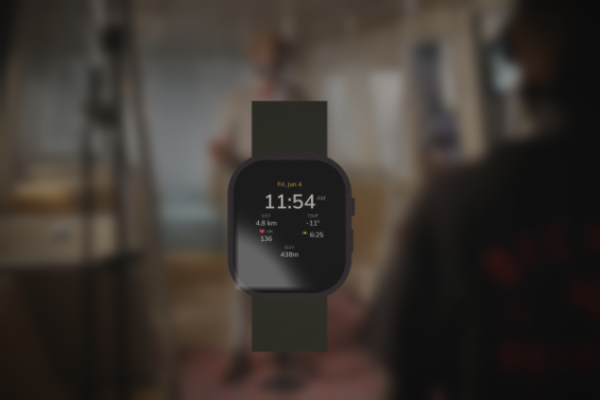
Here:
11,54
